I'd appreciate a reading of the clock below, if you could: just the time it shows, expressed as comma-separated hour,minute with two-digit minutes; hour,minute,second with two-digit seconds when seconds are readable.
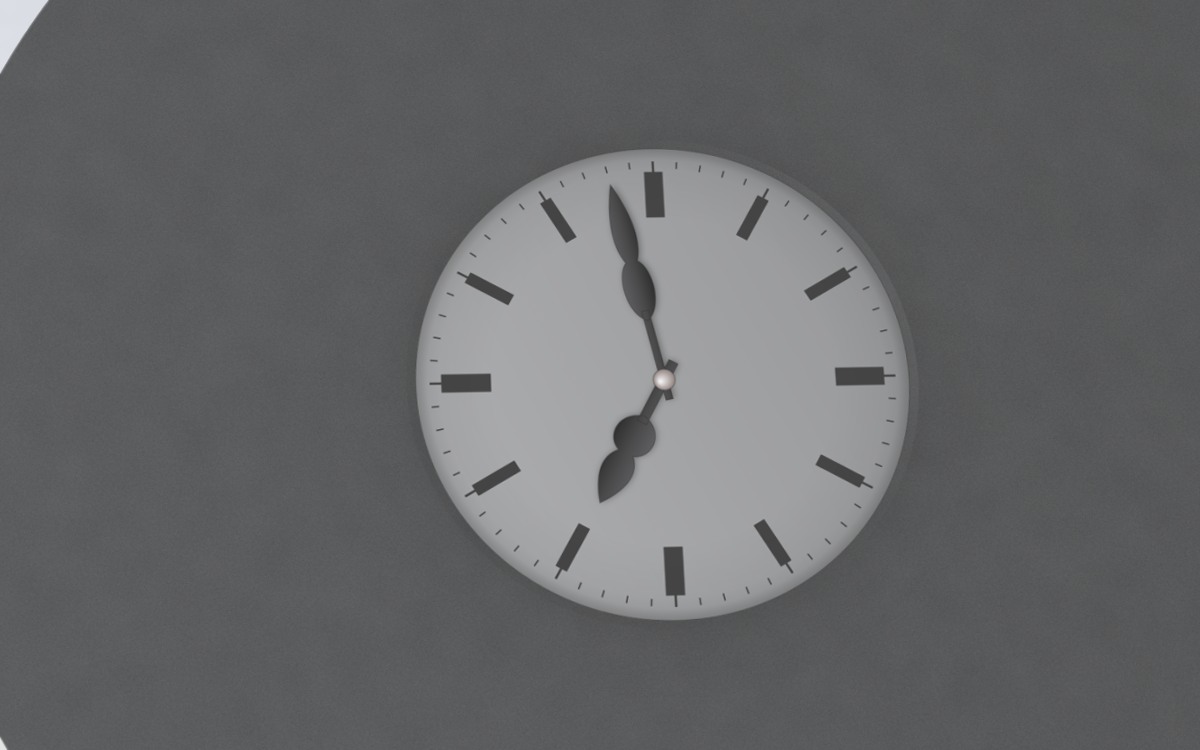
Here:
6,58
